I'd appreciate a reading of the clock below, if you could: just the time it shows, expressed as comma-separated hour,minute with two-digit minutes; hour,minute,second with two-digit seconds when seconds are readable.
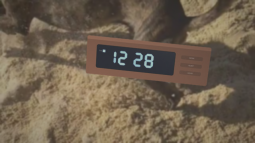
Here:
12,28
